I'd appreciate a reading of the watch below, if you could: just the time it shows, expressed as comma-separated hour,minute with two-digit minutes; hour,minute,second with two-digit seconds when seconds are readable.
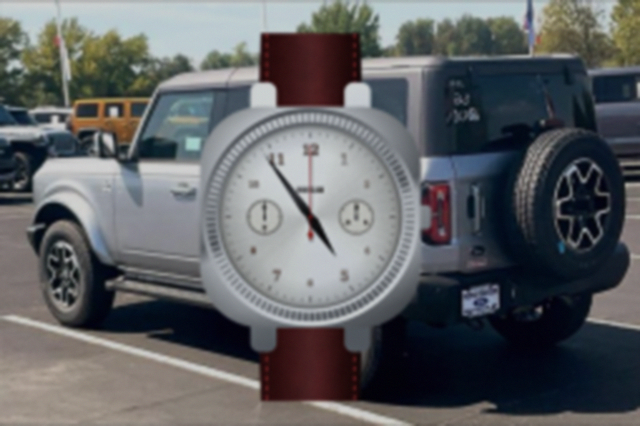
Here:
4,54
